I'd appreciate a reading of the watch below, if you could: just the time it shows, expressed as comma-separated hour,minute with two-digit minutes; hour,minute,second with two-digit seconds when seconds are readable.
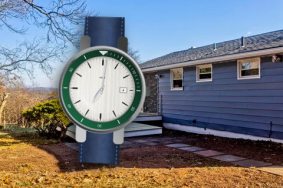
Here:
7,01
